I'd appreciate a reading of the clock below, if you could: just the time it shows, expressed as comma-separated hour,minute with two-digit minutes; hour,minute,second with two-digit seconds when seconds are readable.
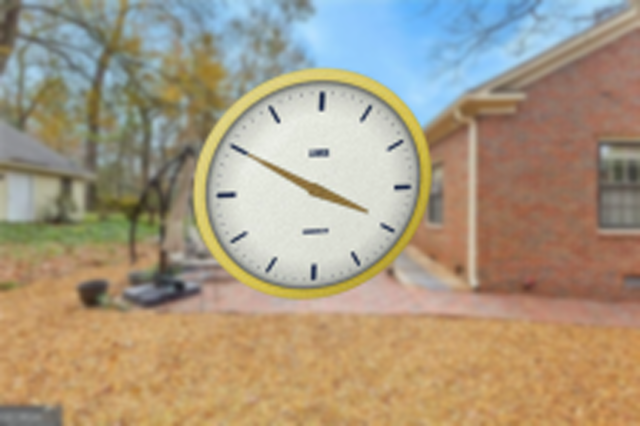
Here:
3,50
